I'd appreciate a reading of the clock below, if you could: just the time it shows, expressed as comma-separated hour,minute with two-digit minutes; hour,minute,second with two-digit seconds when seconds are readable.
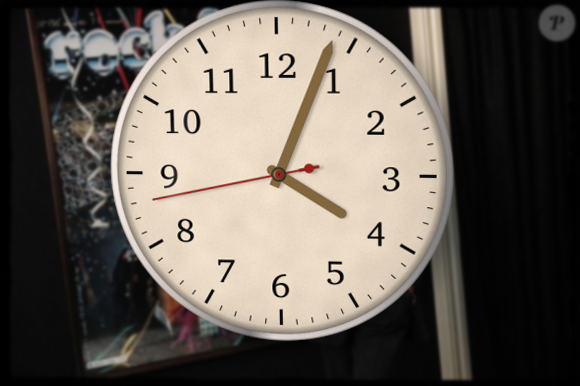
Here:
4,03,43
